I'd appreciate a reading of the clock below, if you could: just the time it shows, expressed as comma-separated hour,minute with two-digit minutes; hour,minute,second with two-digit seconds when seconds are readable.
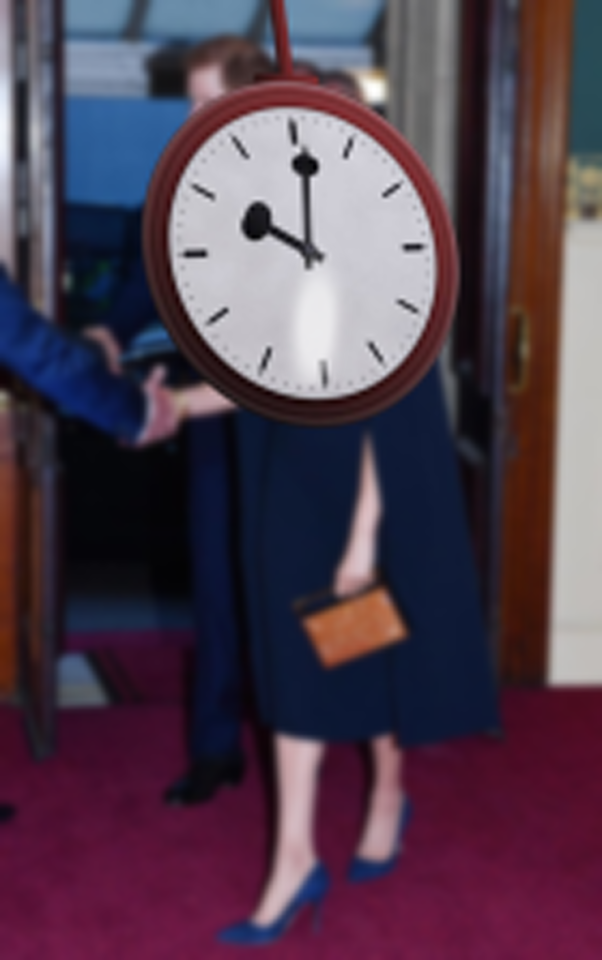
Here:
10,01
